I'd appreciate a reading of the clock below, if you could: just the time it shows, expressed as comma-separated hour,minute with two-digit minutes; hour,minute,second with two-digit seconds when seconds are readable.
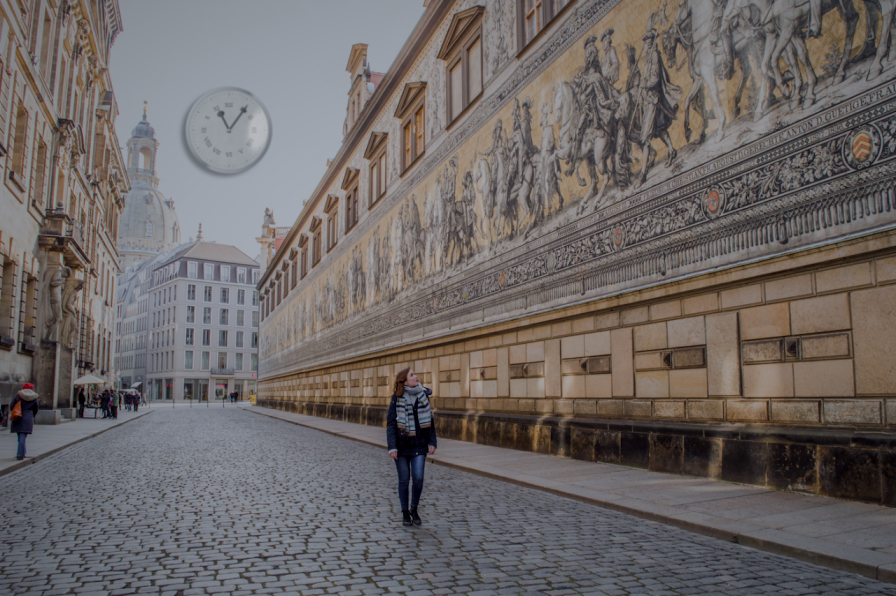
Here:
11,06
